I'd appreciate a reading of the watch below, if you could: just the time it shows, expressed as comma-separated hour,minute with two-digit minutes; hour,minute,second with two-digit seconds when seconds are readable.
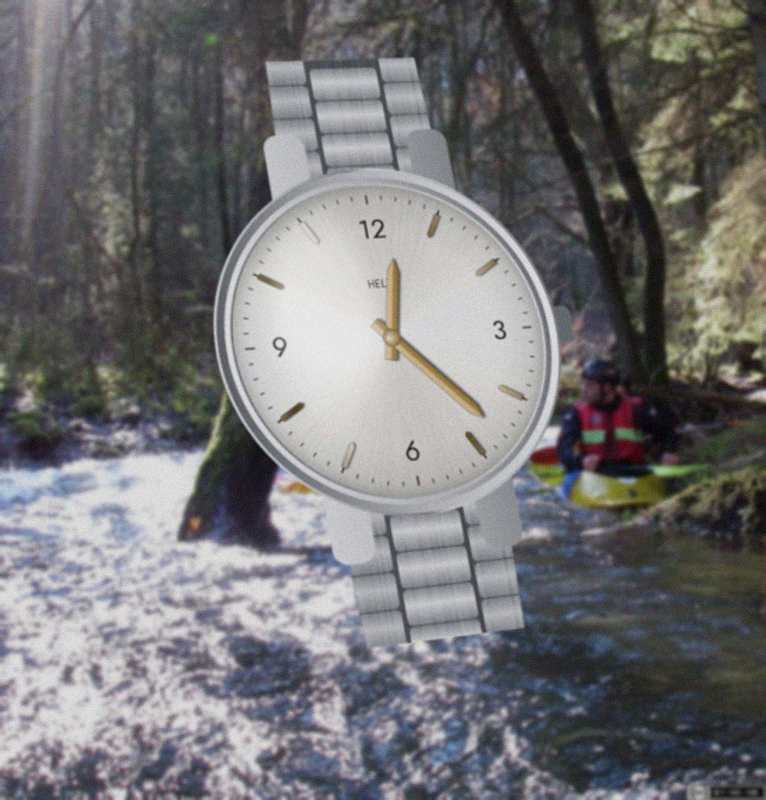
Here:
12,23
